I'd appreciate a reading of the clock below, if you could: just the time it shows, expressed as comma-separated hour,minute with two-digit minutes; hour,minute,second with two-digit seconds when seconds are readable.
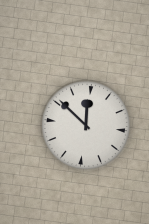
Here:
11,51
